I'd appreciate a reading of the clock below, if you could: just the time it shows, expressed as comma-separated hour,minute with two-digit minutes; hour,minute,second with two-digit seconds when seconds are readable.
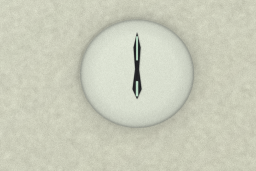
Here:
6,00
